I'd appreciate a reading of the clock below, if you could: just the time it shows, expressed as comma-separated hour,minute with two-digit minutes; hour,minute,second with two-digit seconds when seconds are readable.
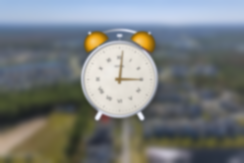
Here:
3,01
